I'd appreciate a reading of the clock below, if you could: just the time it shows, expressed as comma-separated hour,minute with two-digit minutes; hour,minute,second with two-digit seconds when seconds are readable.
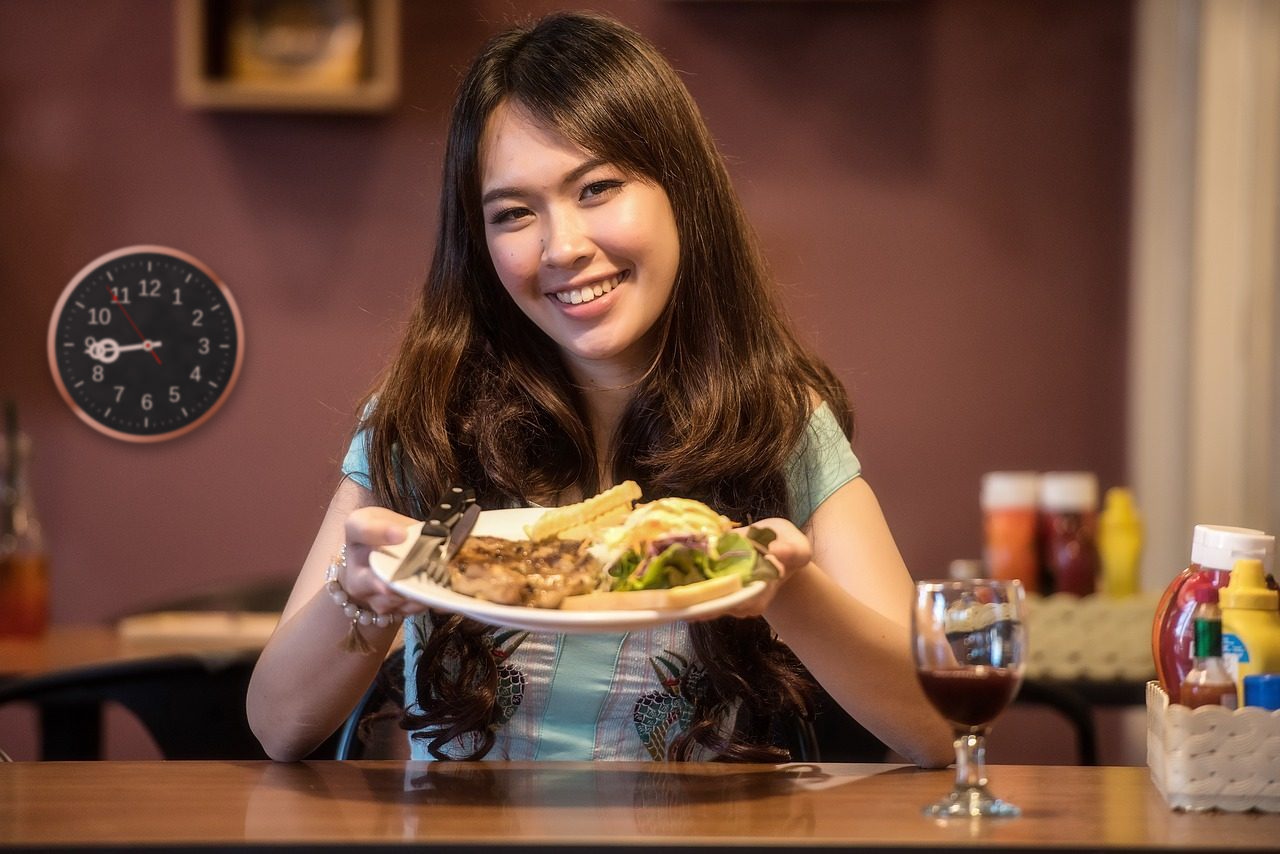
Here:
8,43,54
